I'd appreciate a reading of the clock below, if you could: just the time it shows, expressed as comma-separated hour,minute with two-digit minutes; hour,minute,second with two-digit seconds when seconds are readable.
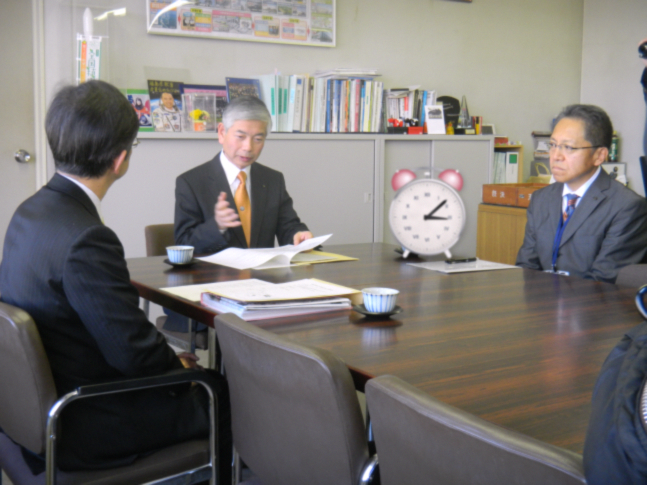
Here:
3,08
